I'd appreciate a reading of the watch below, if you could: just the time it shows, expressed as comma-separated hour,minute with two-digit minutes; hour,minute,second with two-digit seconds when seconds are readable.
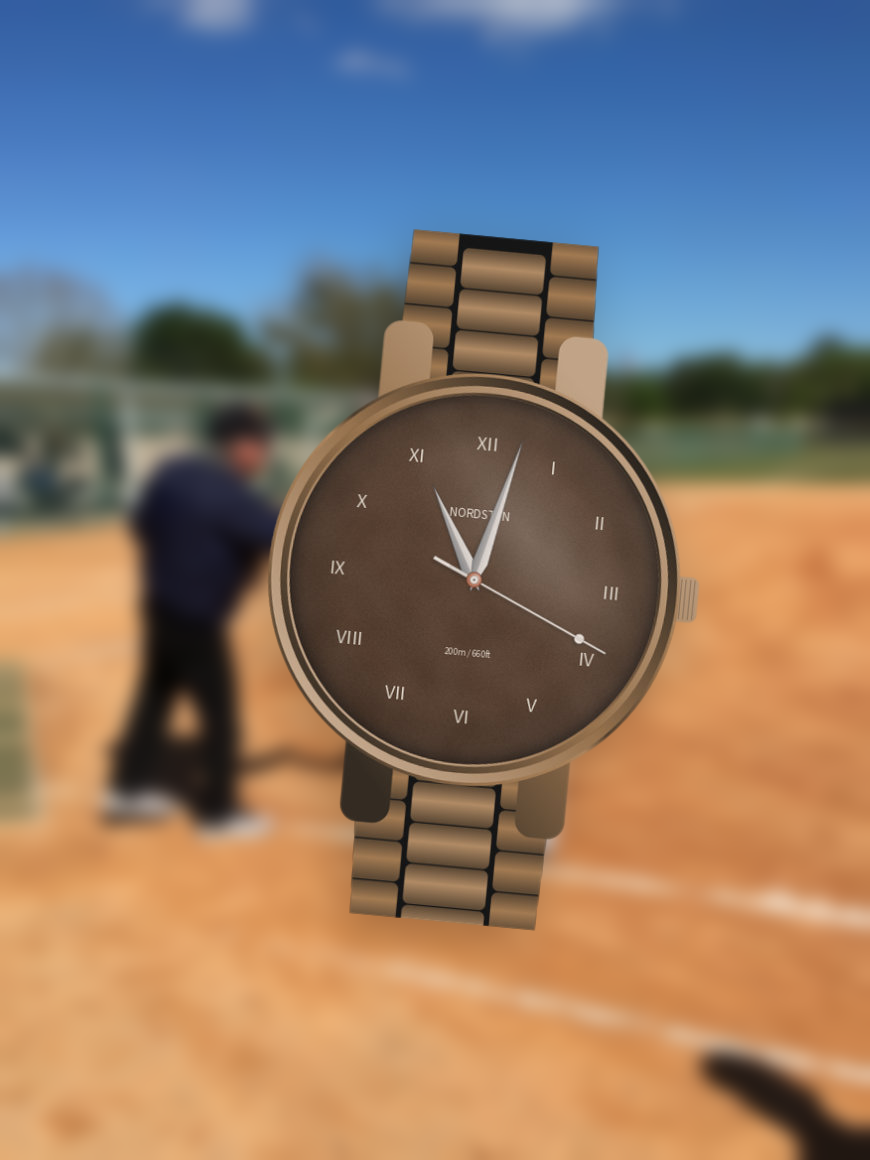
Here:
11,02,19
